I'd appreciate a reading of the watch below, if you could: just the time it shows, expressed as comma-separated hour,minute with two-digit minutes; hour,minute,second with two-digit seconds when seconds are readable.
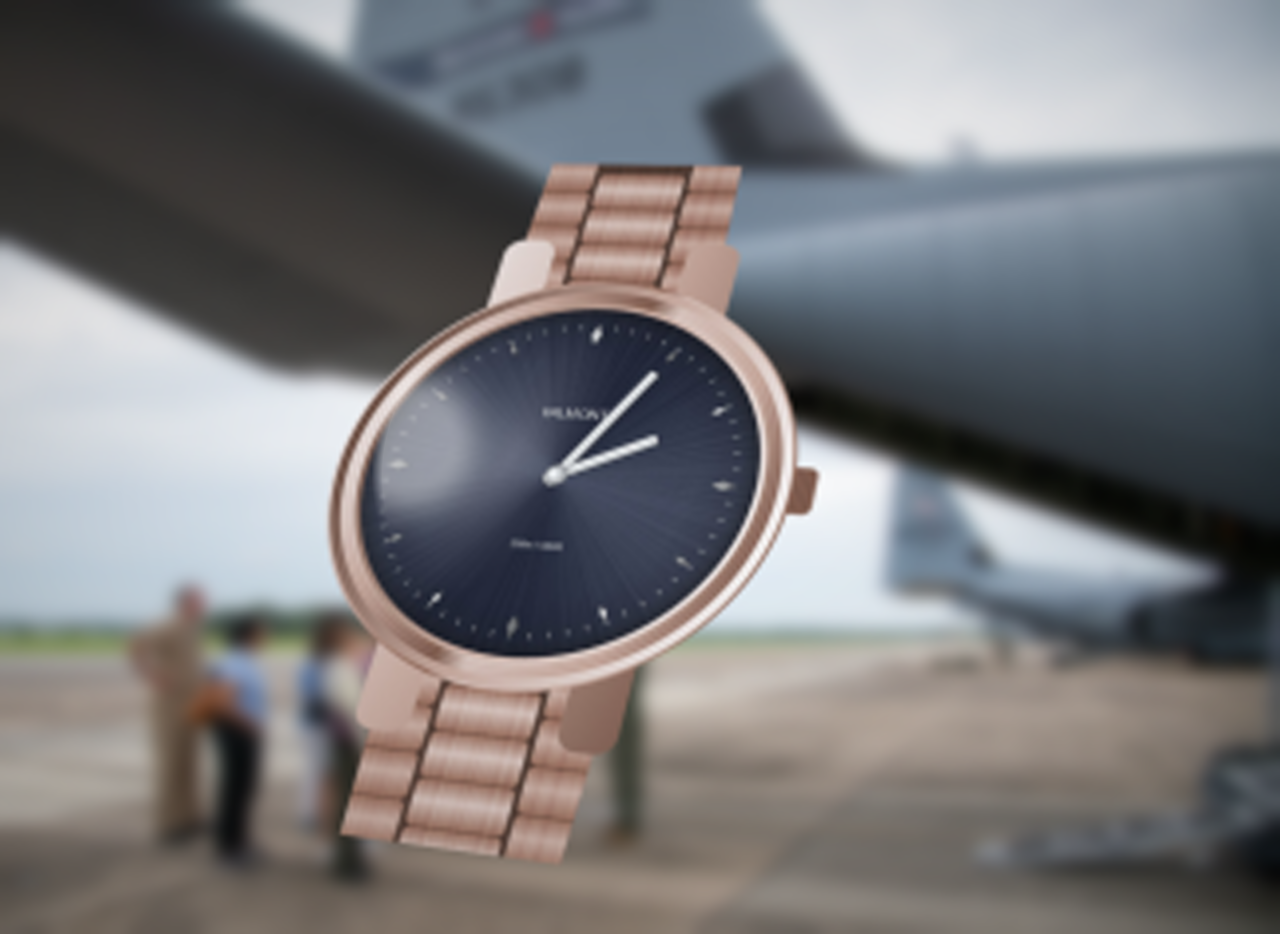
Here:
2,05
